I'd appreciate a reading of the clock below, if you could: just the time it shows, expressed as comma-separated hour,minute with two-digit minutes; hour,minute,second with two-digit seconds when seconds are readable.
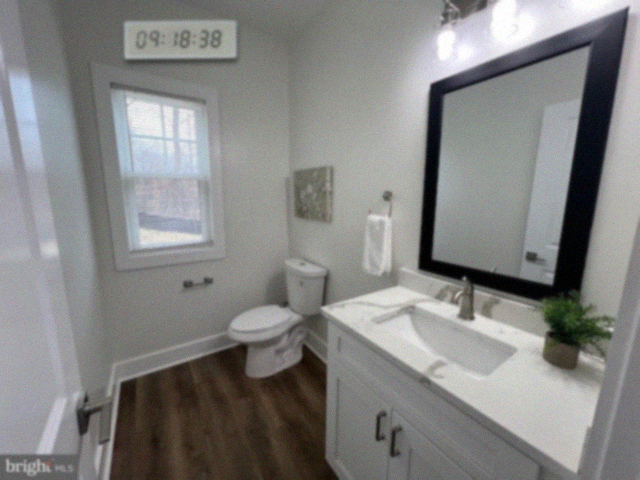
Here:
9,18,38
